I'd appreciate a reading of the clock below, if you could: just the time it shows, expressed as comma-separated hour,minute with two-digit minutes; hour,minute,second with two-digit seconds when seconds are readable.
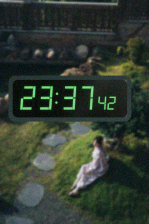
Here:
23,37,42
